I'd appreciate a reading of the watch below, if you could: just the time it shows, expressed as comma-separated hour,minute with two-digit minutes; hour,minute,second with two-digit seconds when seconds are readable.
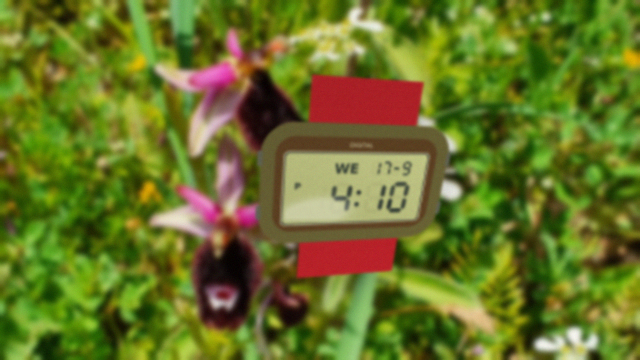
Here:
4,10
